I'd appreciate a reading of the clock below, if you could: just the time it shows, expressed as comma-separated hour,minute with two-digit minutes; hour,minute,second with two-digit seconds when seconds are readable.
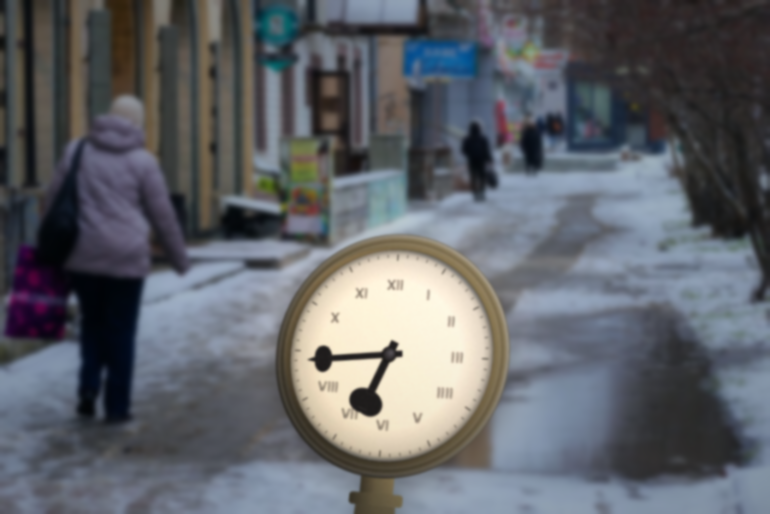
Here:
6,44
